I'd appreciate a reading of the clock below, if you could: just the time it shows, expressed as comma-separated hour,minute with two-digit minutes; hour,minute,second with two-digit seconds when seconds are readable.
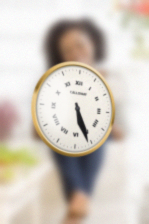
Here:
5,26
